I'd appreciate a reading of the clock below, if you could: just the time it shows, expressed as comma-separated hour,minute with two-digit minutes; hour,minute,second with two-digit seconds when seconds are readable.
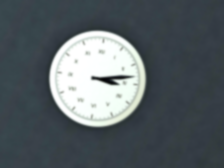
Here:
3,13
